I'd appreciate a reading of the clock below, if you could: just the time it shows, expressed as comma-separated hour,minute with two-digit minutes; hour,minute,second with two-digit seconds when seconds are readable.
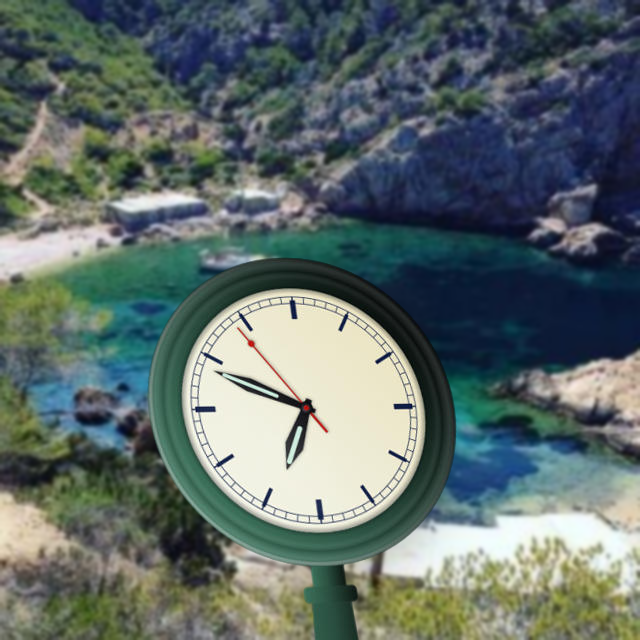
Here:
6,48,54
